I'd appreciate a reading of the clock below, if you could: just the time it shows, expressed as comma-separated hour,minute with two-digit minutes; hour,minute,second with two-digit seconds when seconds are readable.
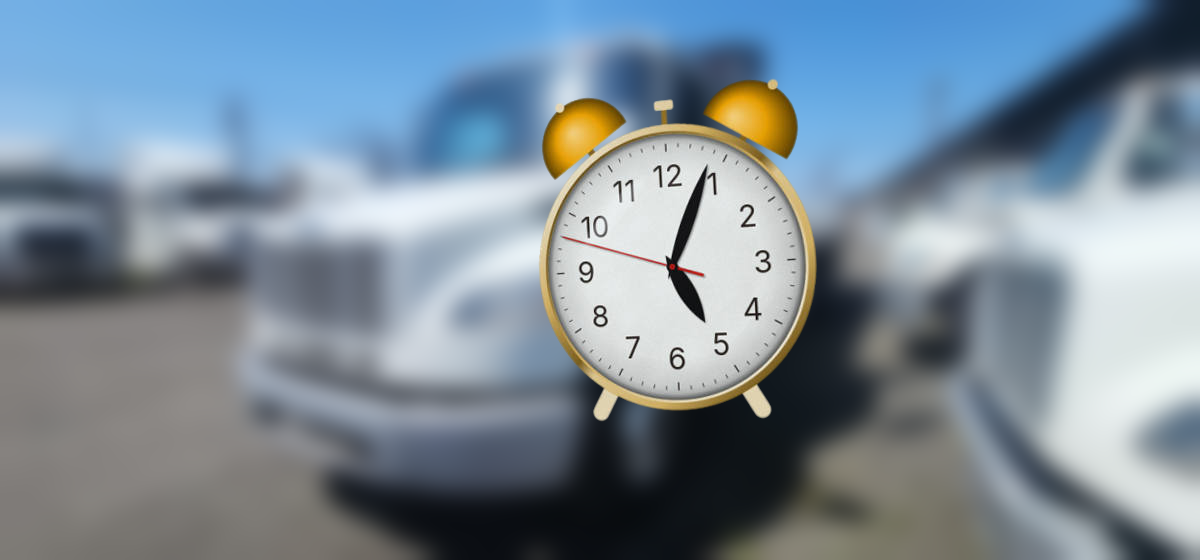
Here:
5,03,48
